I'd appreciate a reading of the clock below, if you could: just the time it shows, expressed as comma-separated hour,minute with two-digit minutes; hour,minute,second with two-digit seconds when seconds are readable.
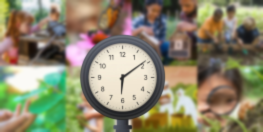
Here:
6,09
